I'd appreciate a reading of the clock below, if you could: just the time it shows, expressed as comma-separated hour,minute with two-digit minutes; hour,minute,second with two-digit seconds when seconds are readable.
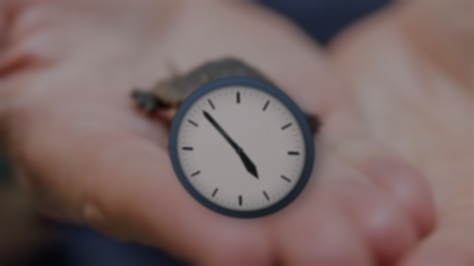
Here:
4,53
